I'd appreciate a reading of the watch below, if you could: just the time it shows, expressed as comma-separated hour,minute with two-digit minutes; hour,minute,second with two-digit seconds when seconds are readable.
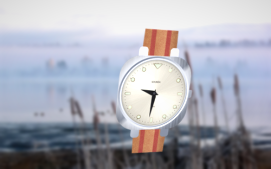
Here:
9,31
